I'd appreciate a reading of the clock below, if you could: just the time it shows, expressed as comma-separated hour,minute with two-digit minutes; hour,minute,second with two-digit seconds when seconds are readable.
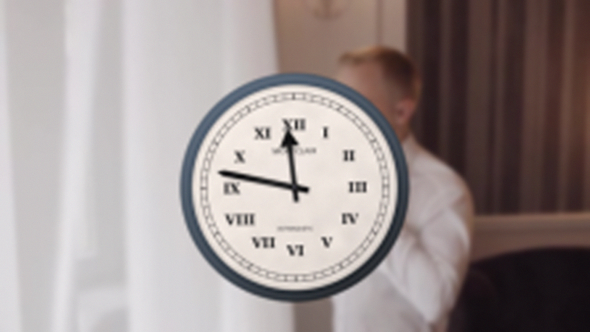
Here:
11,47
